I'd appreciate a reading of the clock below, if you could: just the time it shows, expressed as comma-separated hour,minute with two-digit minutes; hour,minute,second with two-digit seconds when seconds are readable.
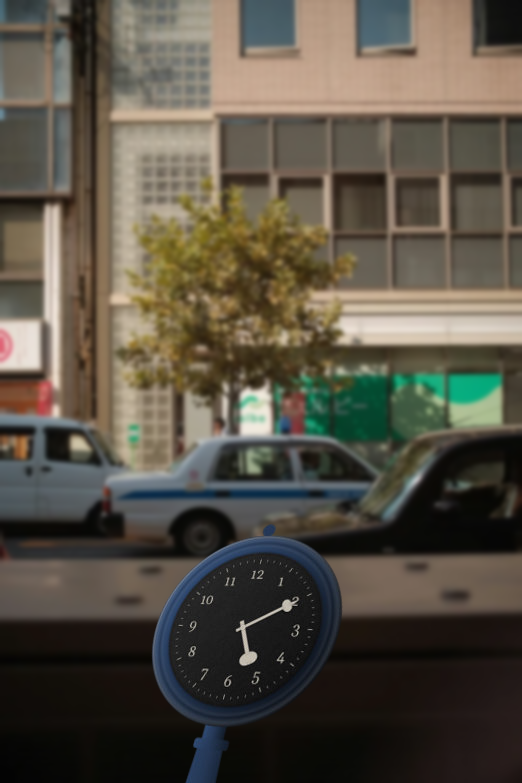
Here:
5,10
